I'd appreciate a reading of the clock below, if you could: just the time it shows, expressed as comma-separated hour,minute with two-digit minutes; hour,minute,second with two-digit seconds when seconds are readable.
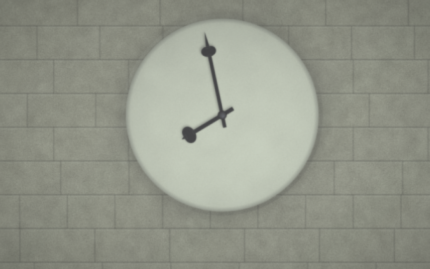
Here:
7,58
